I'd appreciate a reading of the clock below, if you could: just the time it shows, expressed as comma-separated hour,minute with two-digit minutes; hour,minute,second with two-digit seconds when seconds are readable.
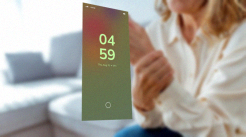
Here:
4,59
